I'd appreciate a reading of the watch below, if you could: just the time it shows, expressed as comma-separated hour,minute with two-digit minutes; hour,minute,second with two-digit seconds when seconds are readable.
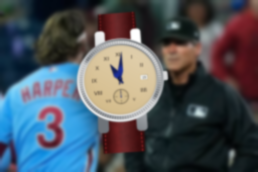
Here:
11,01
